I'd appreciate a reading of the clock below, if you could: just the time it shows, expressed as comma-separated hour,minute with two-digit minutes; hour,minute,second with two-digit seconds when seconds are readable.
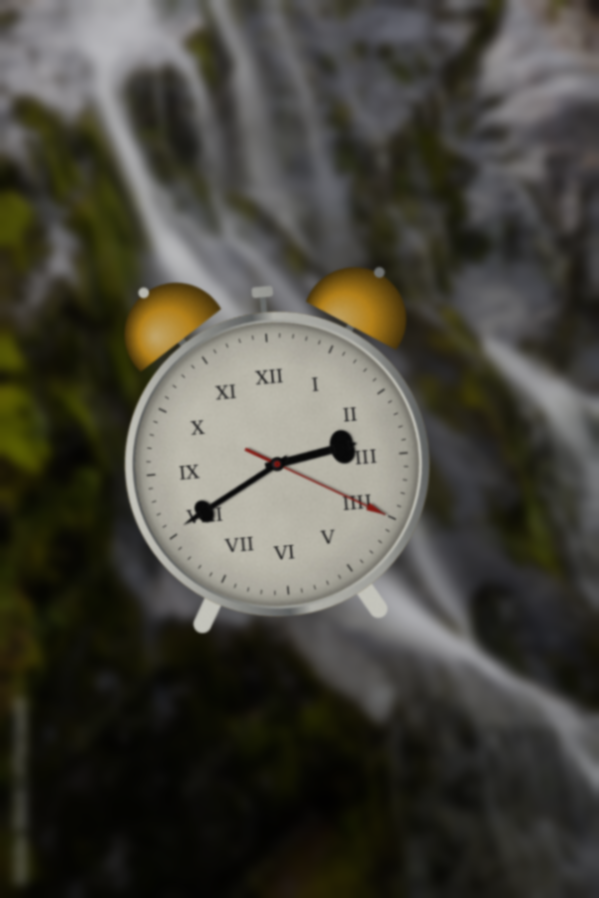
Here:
2,40,20
